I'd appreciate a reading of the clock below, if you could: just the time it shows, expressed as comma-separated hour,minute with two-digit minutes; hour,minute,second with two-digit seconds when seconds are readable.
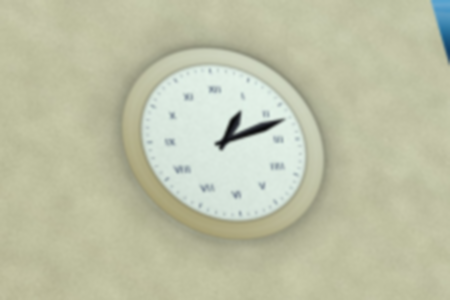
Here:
1,12
